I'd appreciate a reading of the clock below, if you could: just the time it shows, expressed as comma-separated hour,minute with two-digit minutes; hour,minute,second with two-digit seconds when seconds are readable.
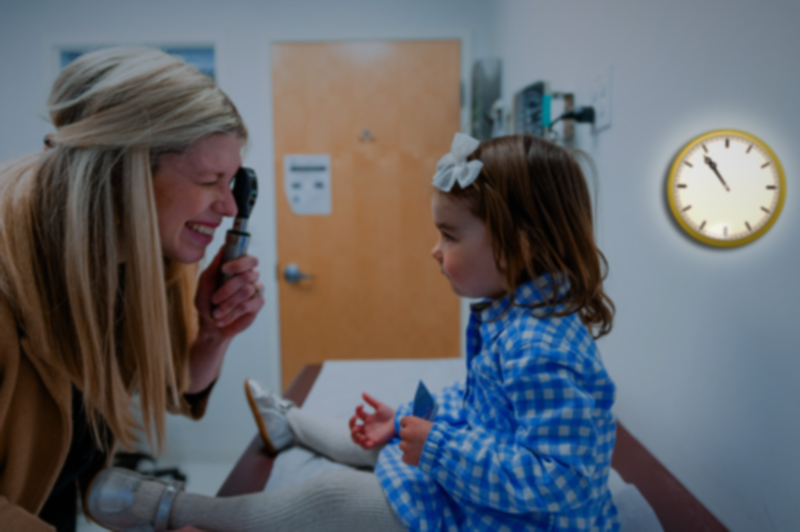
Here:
10,54
